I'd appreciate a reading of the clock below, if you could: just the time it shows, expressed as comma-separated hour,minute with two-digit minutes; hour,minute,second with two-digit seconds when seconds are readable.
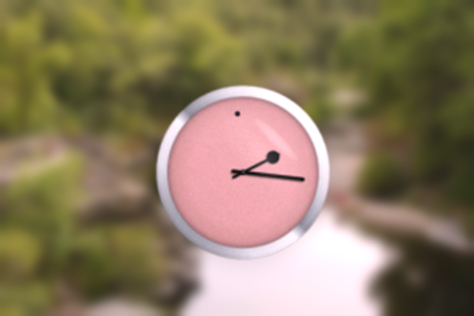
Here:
2,17
